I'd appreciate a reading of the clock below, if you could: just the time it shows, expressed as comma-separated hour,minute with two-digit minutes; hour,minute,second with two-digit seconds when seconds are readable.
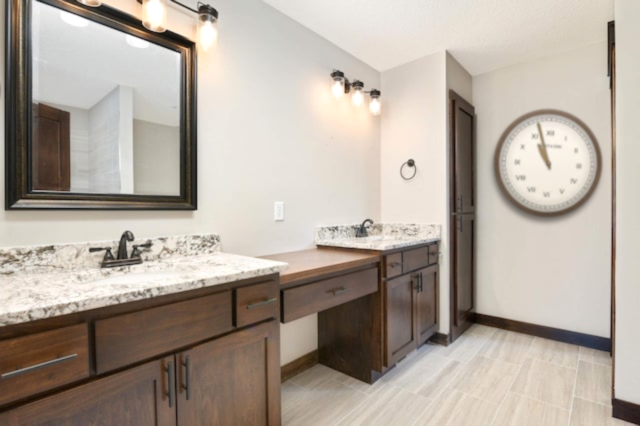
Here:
10,57
